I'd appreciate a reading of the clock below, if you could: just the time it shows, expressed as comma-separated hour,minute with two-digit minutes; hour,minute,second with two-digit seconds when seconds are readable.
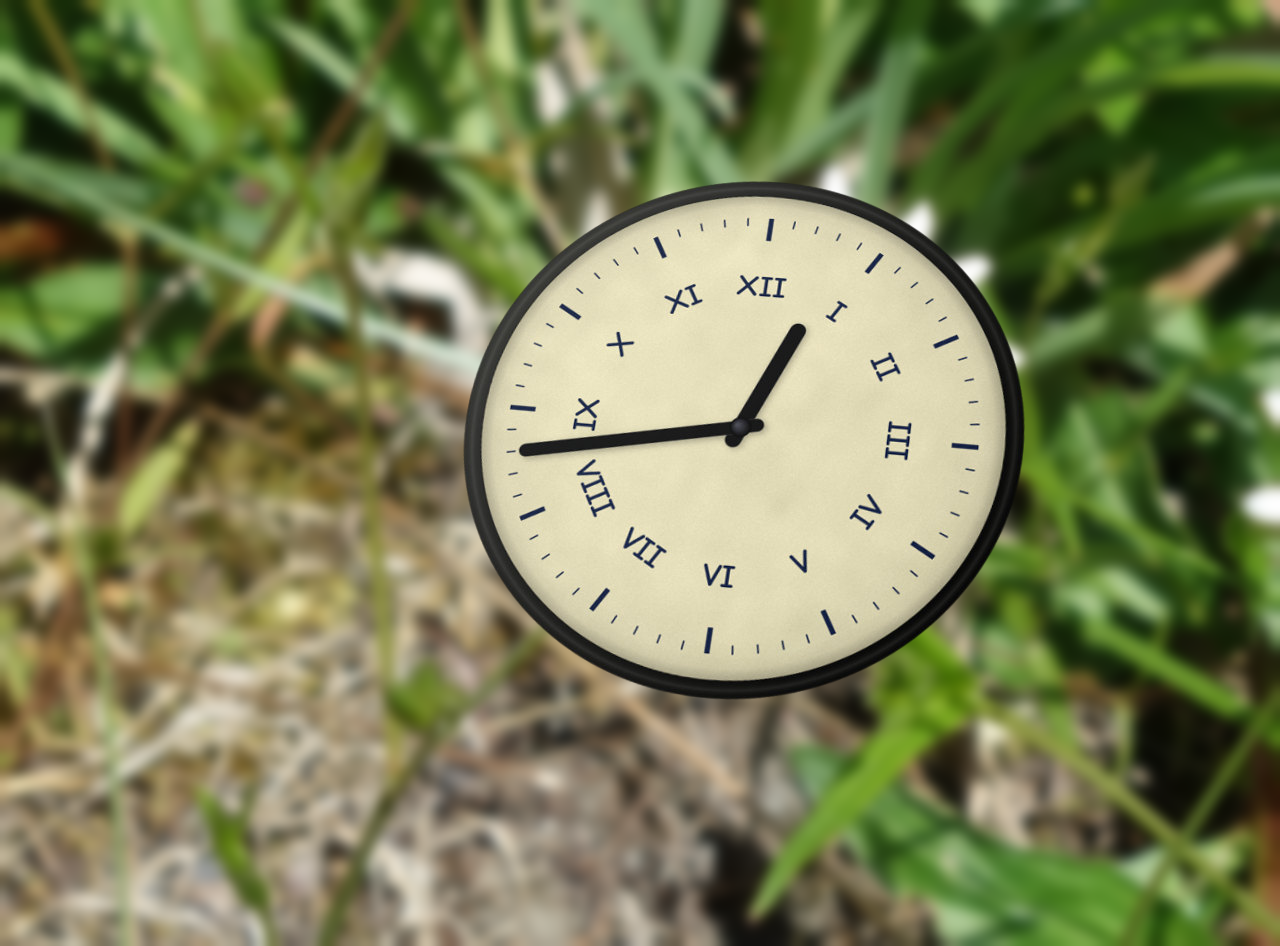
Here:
12,43
